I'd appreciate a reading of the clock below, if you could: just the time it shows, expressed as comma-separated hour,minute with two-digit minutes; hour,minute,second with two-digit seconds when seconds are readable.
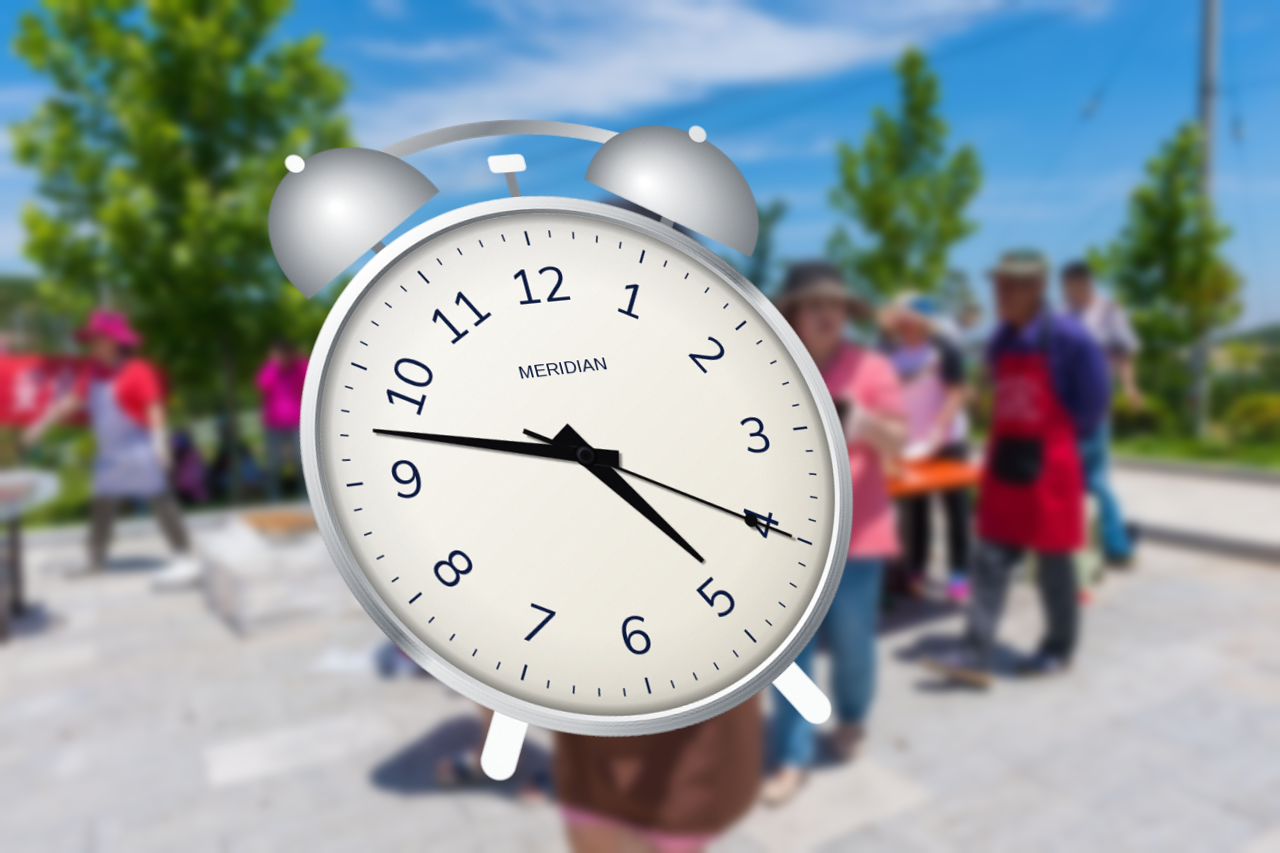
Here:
4,47,20
